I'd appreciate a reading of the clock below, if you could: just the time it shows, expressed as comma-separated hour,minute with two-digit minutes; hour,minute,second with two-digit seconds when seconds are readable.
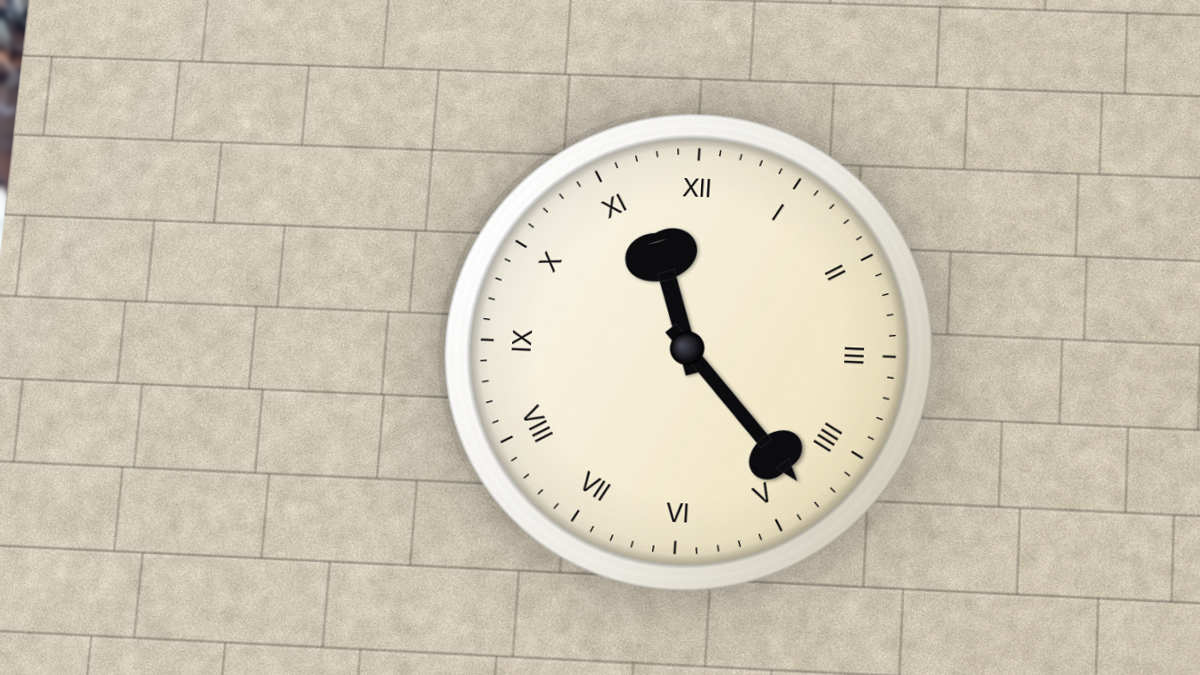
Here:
11,23
